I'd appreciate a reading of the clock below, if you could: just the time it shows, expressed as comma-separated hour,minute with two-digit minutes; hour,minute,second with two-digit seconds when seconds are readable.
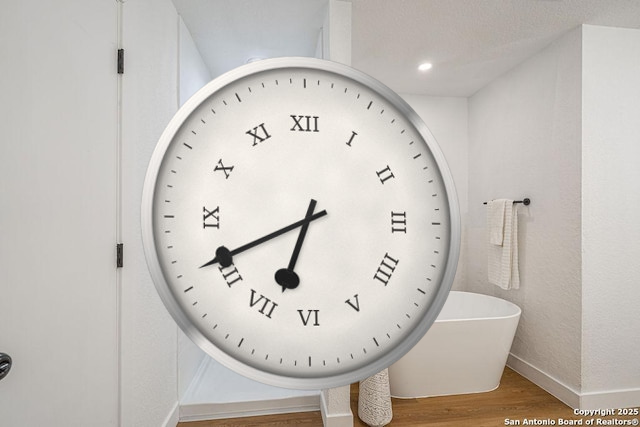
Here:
6,41
